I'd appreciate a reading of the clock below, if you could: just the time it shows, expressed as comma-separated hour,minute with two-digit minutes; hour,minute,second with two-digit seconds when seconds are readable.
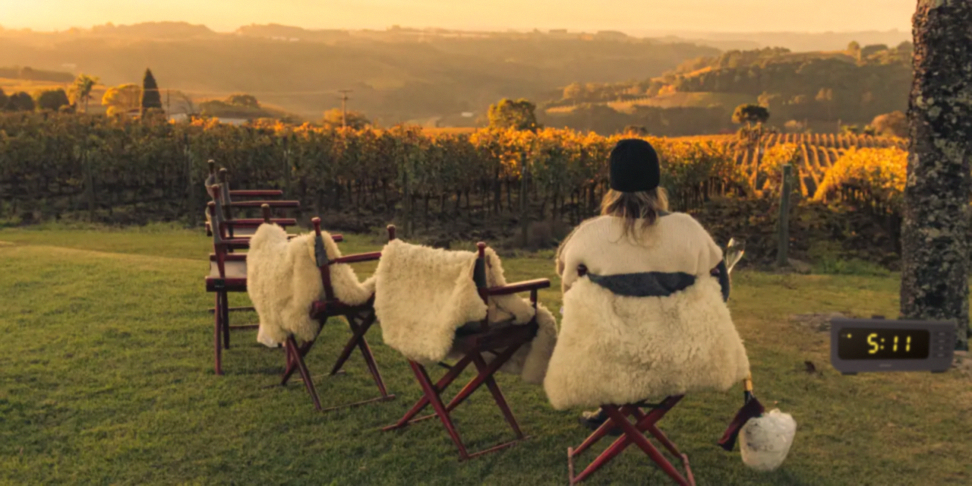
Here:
5,11
